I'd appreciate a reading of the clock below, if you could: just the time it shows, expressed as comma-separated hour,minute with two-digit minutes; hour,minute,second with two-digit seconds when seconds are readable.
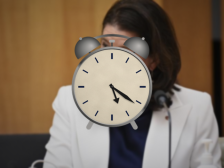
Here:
5,21
